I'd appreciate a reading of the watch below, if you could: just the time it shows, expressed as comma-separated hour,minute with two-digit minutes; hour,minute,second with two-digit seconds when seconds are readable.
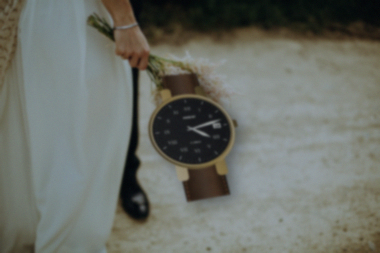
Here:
4,13
